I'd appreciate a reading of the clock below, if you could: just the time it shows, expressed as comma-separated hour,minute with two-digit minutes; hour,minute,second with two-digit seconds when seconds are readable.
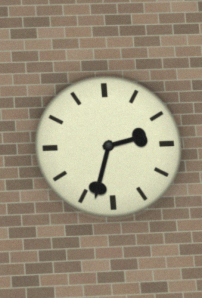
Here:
2,33
